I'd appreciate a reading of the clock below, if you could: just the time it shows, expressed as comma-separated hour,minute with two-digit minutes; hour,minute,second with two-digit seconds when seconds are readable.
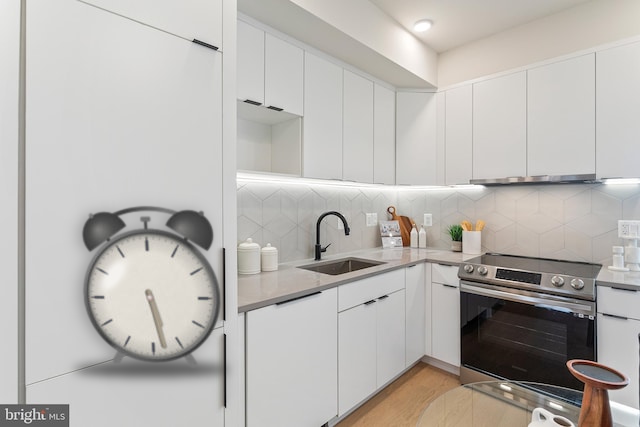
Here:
5,28
